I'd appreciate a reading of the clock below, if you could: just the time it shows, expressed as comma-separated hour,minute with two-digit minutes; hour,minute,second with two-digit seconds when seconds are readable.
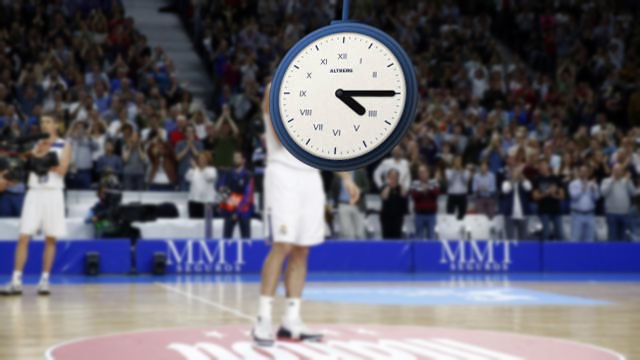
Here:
4,15
